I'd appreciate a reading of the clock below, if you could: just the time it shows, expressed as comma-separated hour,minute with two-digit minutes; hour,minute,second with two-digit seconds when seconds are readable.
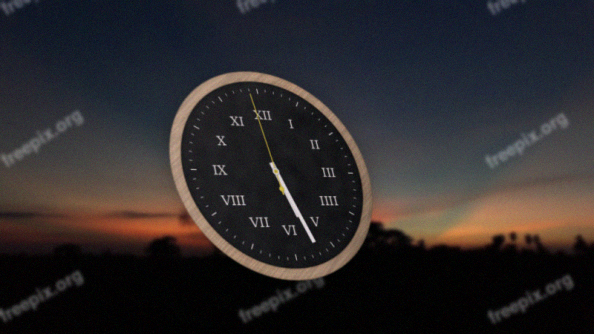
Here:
5,26,59
